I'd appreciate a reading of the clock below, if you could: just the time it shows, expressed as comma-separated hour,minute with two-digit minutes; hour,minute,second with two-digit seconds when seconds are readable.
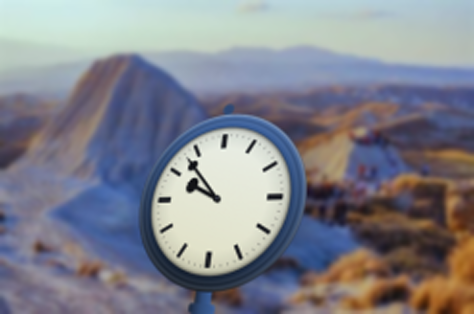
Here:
9,53
